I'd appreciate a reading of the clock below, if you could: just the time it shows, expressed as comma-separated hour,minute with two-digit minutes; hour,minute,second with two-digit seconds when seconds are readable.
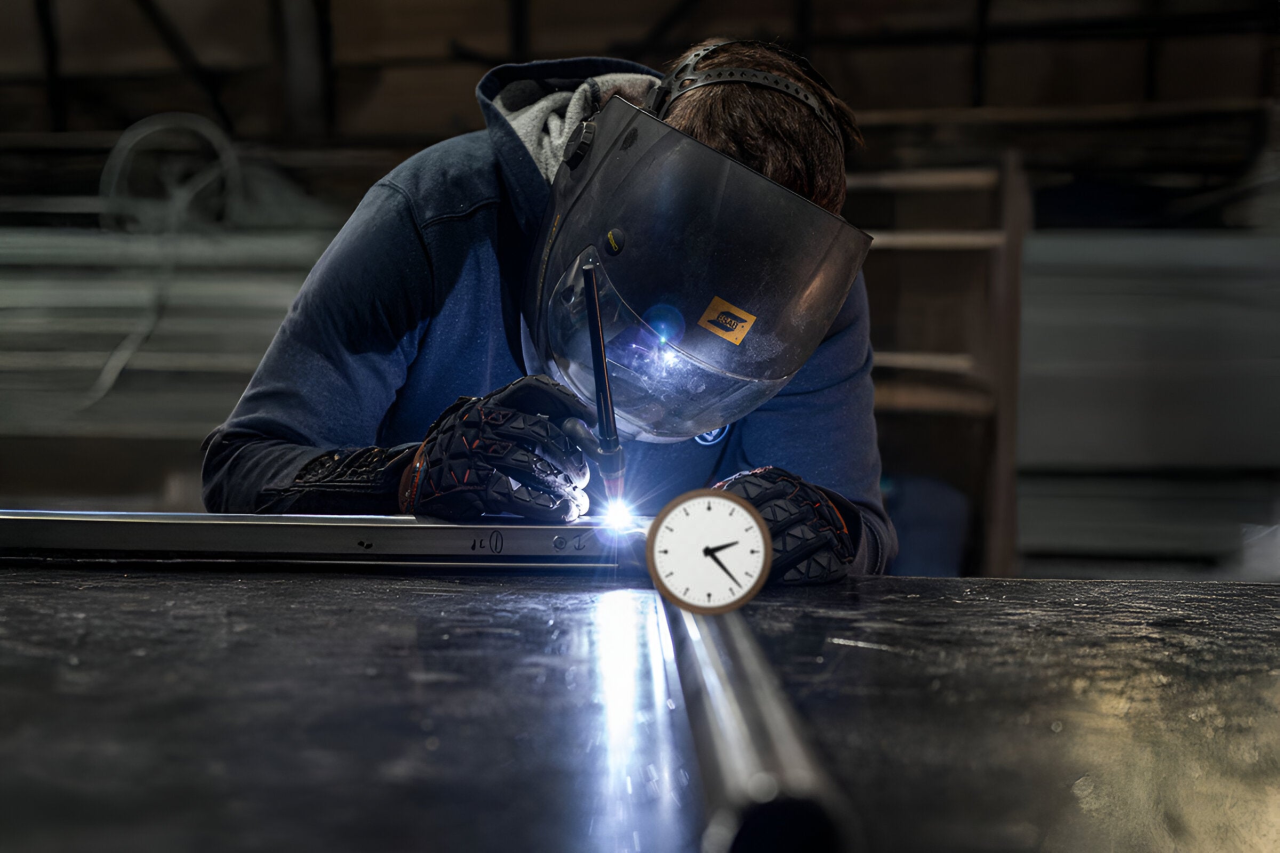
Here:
2,23
